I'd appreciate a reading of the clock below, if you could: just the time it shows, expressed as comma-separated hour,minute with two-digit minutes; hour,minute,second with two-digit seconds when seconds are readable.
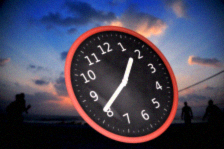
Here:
1,41
